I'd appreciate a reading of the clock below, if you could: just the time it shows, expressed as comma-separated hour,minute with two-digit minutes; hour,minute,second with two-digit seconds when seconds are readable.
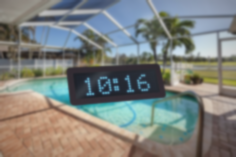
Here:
10,16
